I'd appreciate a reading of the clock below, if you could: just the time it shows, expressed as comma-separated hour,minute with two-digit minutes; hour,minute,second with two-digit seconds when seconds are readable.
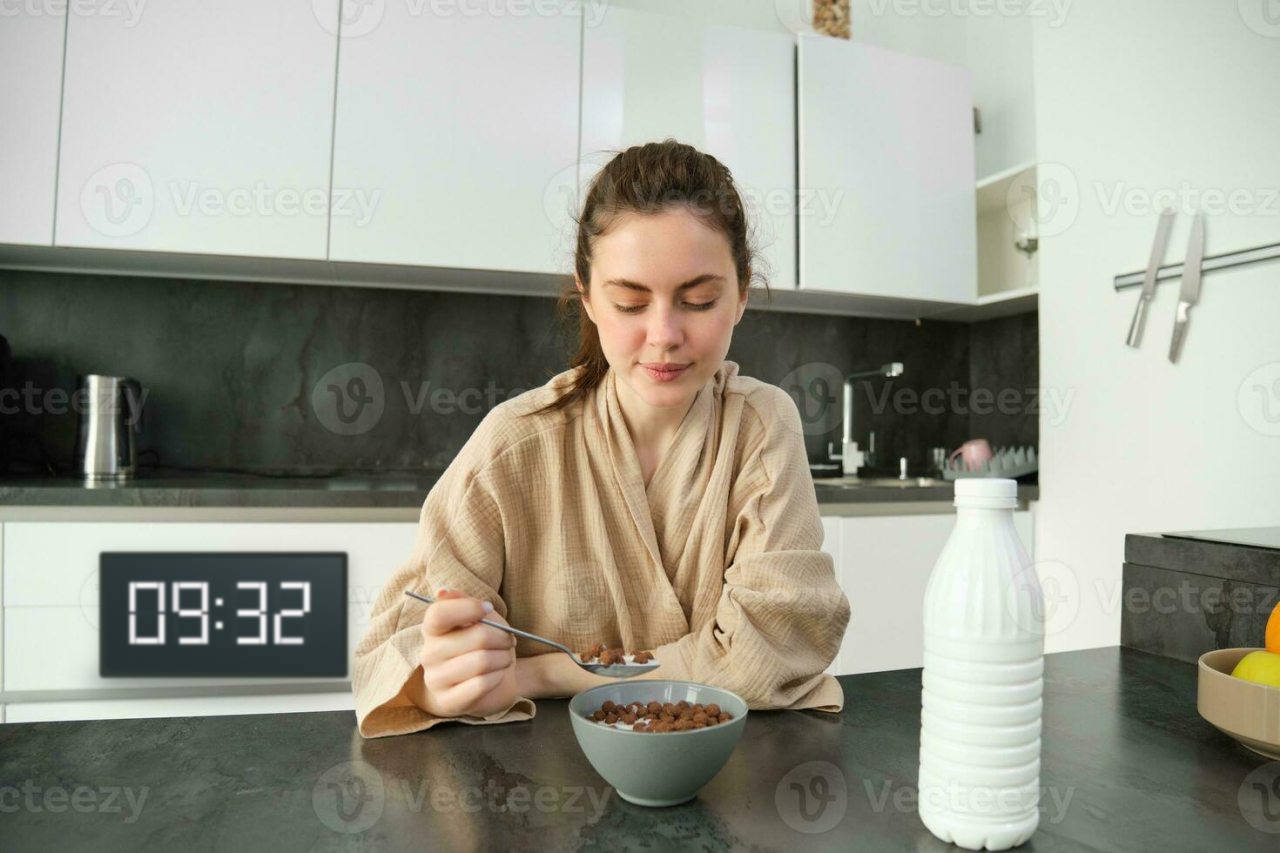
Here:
9,32
